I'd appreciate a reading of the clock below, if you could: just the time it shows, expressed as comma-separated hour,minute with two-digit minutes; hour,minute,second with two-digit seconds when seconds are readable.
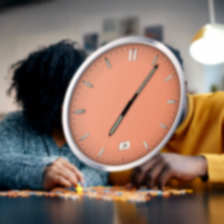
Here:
7,06
